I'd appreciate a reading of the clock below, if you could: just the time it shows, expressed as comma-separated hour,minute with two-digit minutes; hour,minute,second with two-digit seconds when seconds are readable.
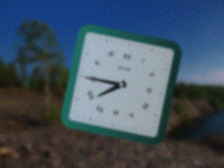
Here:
7,45
